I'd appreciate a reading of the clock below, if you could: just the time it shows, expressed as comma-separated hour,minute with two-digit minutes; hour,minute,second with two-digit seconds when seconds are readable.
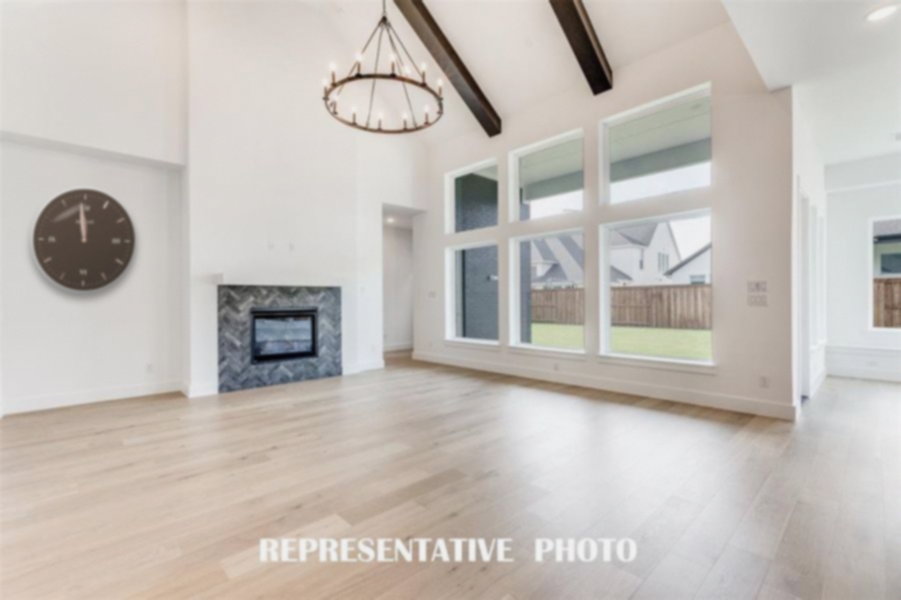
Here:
11,59
